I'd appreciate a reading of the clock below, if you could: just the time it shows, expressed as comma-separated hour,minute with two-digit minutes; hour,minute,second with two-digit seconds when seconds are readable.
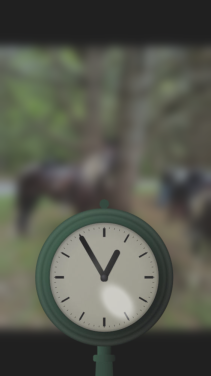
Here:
12,55
